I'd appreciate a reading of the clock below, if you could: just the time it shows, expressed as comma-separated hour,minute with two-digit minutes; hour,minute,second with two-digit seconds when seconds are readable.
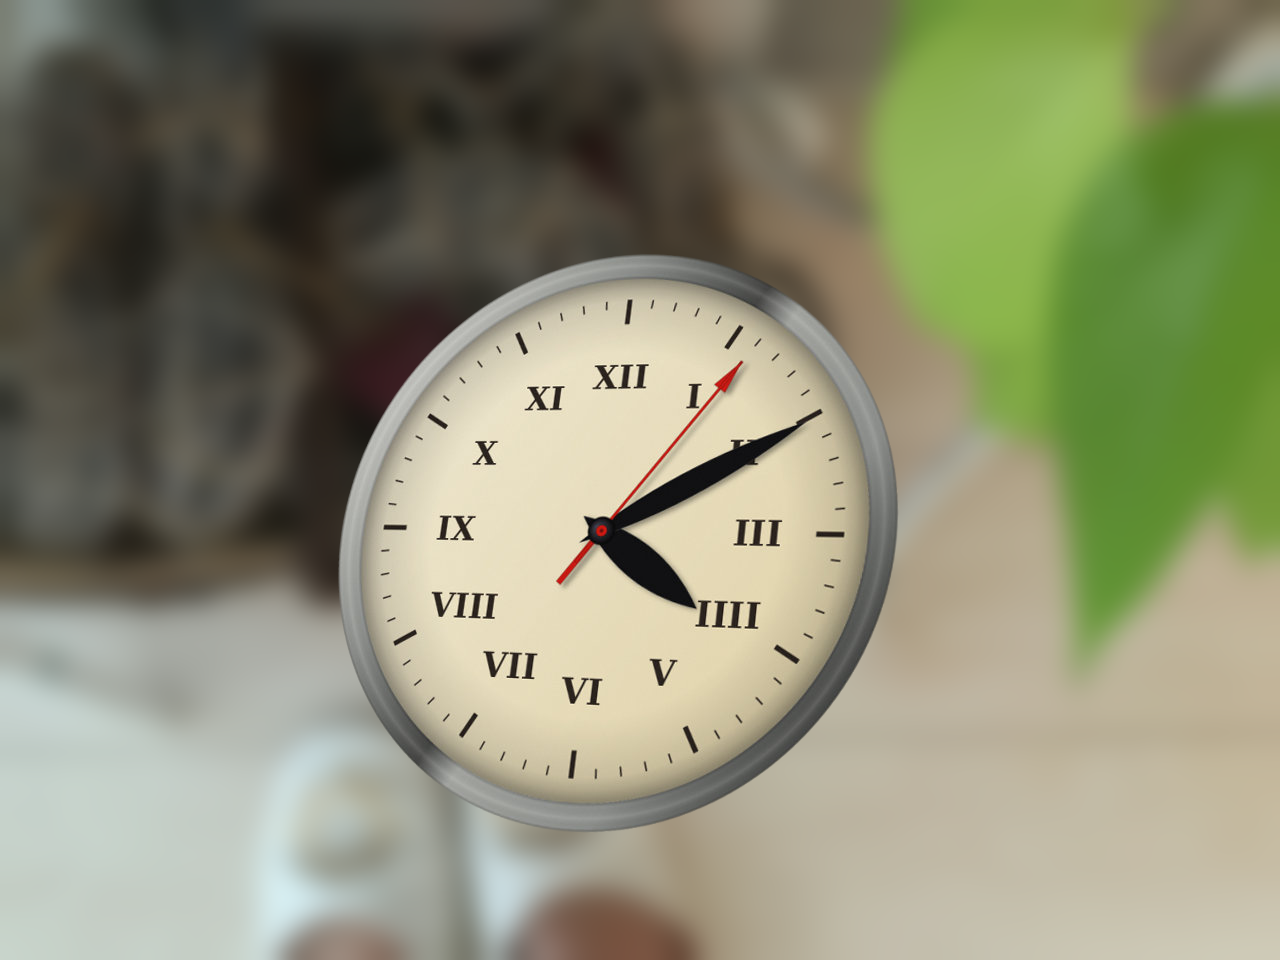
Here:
4,10,06
